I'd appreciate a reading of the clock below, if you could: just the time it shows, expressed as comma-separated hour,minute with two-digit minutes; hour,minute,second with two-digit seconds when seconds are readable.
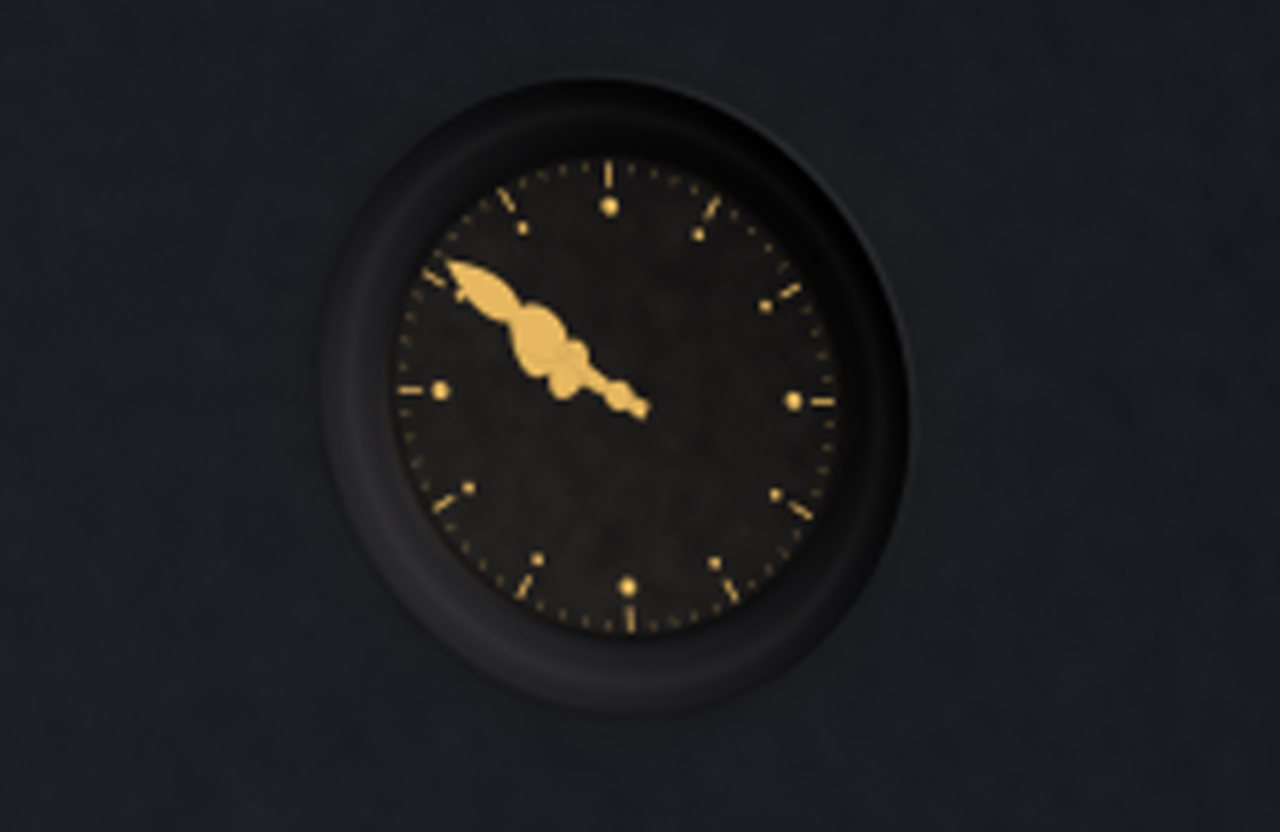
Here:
9,51
